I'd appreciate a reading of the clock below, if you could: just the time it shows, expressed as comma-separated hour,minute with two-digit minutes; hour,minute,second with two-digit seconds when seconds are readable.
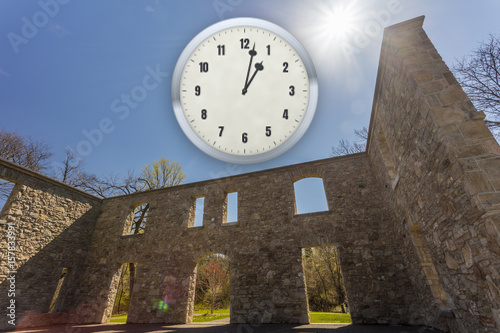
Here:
1,02
